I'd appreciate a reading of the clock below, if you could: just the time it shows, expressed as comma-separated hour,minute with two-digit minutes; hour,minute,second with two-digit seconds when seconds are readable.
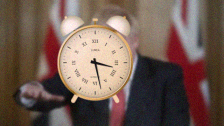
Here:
3,28
